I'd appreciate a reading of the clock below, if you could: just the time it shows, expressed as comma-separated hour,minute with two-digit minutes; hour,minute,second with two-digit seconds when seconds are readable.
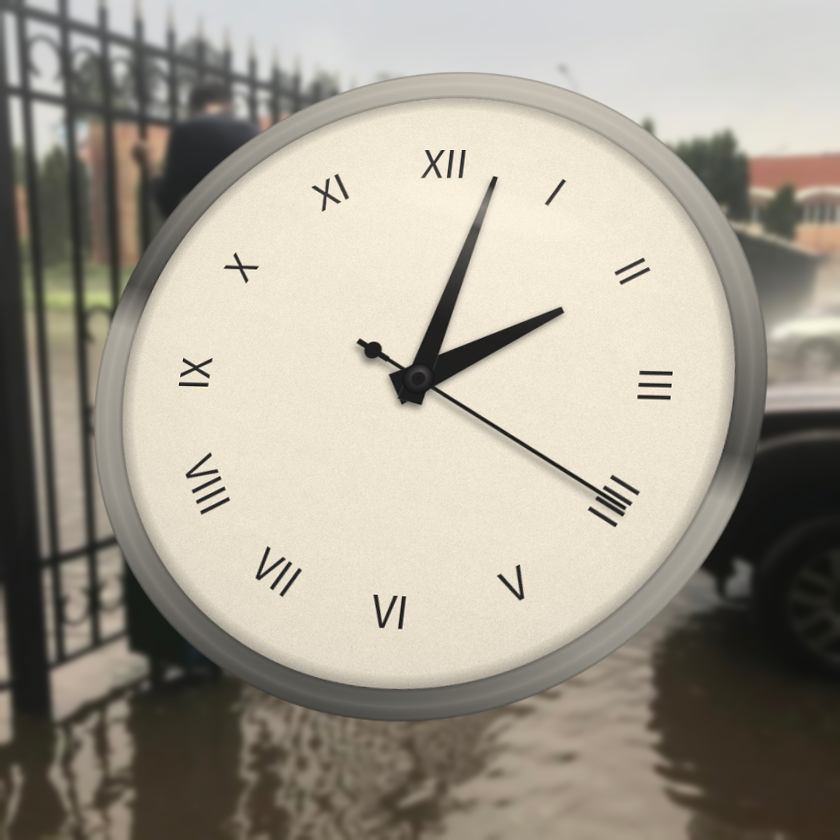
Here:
2,02,20
